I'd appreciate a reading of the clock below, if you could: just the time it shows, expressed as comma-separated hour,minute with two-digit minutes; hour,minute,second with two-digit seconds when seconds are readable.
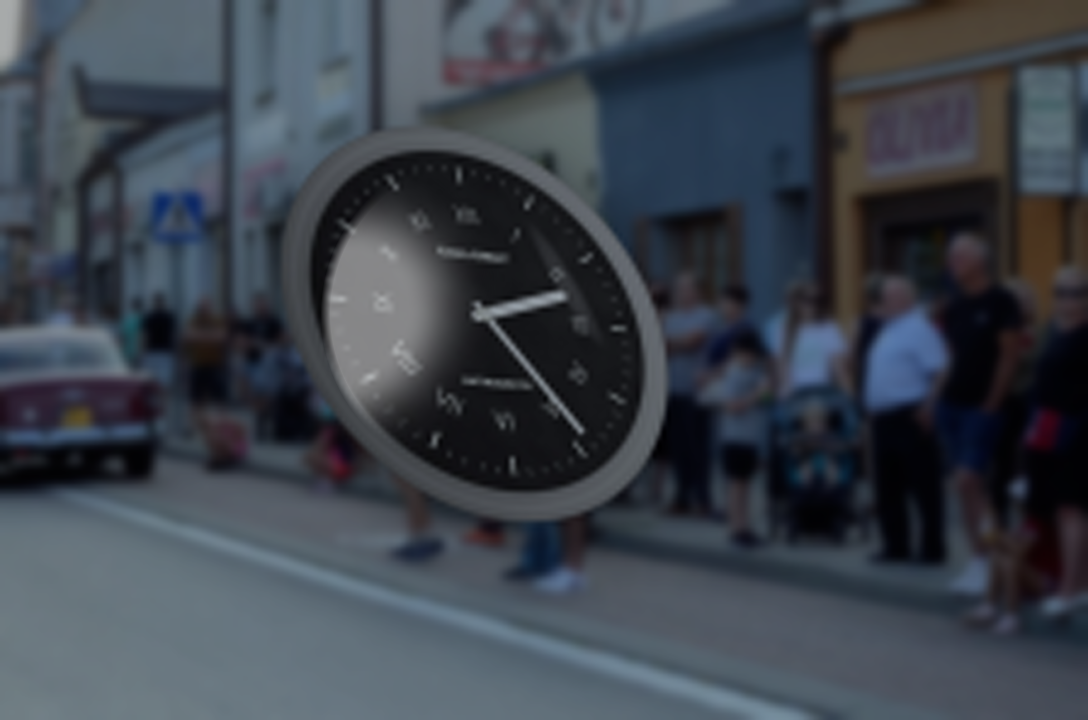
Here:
2,24
